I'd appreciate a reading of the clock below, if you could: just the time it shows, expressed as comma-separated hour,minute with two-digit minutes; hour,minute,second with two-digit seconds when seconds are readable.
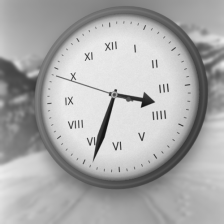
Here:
3,33,49
